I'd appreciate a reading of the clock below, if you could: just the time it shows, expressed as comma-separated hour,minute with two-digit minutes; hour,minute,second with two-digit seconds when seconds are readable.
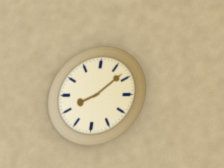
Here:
8,08
